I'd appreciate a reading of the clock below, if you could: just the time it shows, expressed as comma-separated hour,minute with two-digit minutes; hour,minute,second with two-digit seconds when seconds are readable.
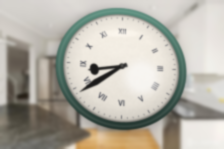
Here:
8,39
